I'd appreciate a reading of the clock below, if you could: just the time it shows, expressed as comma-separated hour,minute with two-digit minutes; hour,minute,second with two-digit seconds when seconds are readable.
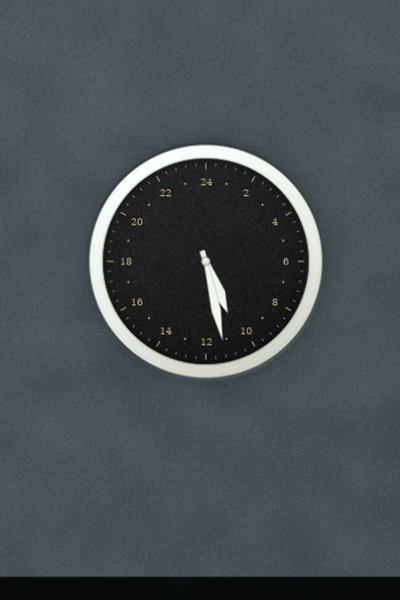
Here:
10,28
